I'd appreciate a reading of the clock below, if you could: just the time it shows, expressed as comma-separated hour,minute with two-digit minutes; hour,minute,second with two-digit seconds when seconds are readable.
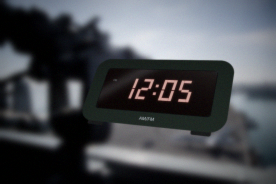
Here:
12,05
